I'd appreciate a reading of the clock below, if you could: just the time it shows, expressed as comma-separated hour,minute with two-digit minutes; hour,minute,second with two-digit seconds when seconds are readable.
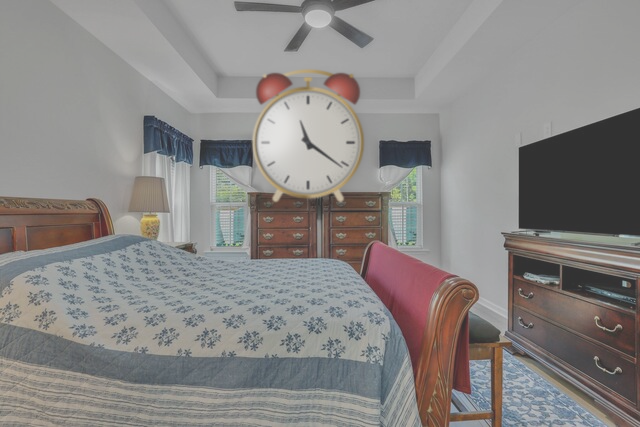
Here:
11,21
